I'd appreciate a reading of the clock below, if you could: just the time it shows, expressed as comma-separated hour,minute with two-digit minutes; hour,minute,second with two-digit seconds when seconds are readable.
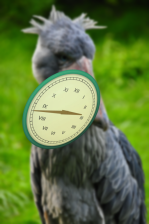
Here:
2,43
